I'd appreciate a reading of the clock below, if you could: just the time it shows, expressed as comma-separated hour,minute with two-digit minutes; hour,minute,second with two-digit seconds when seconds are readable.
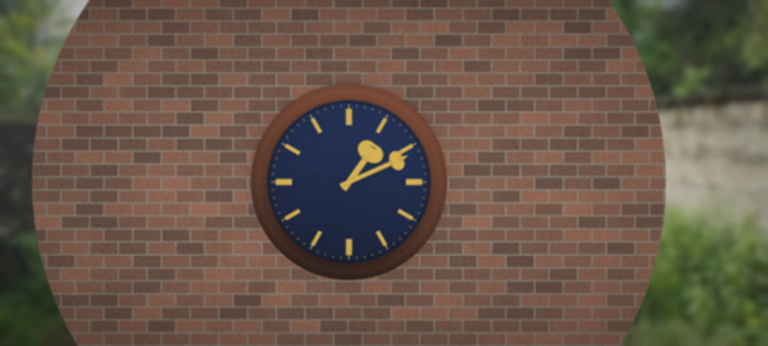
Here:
1,11
